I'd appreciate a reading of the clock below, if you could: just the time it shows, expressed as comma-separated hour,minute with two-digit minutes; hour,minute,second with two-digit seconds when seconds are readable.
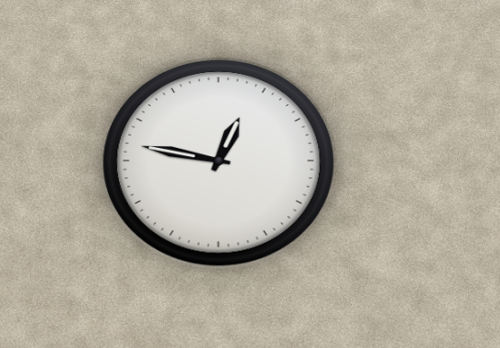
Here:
12,47
